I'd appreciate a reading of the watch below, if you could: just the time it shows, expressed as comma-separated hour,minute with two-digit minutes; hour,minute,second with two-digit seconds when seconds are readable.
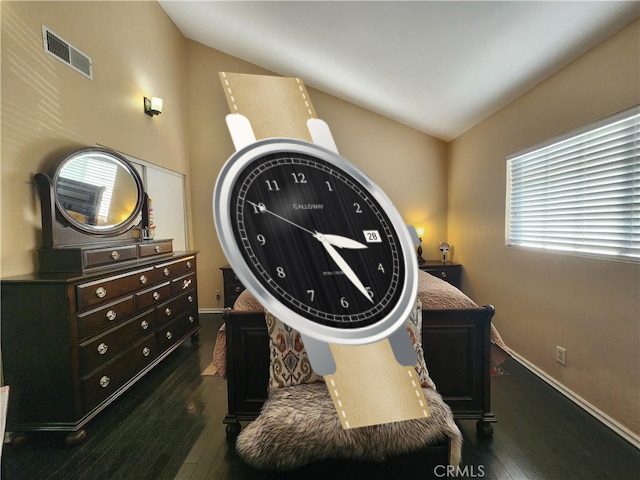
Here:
3,25,50
